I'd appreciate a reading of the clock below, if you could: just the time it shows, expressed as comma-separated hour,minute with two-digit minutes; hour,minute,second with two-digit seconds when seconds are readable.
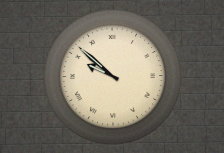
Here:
9,52
